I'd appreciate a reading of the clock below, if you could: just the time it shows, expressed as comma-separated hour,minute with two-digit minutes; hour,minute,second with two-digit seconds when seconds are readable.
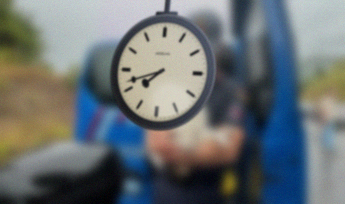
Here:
7,42
